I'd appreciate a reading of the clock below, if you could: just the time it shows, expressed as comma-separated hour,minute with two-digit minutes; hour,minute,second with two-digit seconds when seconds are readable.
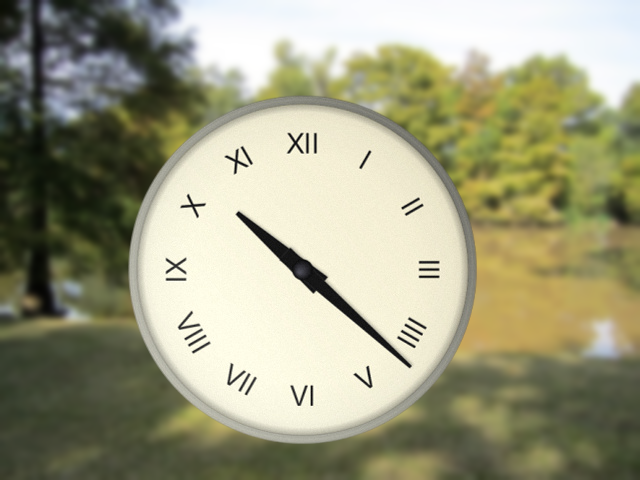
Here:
10,22
